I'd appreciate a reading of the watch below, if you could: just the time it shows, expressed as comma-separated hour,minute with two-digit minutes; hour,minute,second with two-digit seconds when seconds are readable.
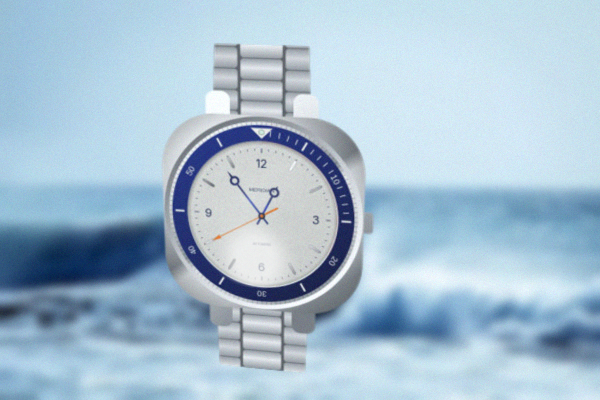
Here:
12,53,40
